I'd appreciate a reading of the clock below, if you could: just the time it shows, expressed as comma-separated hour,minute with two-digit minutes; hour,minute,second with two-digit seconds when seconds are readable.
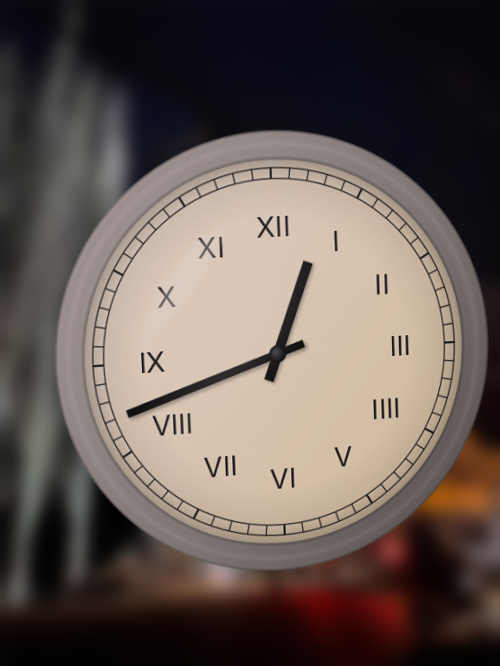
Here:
12,42
